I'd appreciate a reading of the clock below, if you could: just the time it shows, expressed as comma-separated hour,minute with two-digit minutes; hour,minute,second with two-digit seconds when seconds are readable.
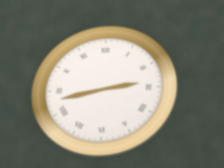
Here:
2,43
